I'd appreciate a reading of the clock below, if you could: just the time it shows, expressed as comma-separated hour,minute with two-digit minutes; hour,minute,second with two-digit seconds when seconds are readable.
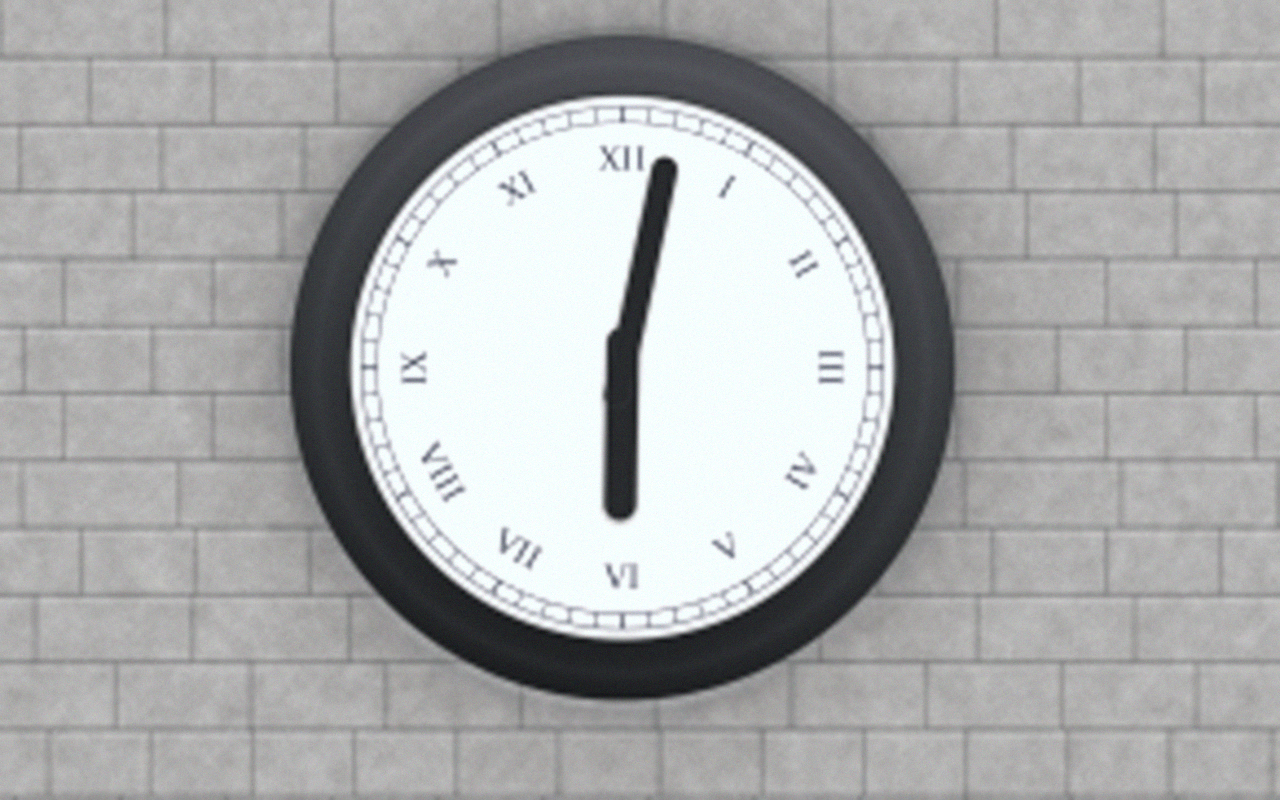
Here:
6,02
